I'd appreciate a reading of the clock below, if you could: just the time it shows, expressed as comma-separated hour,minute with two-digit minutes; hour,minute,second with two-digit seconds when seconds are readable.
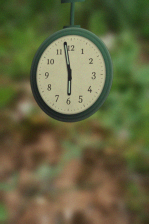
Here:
5,58
